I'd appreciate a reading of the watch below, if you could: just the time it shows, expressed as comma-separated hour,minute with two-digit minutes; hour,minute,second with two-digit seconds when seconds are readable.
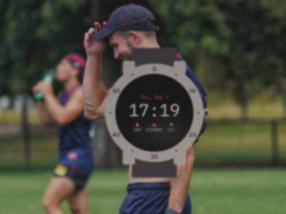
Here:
17,19
